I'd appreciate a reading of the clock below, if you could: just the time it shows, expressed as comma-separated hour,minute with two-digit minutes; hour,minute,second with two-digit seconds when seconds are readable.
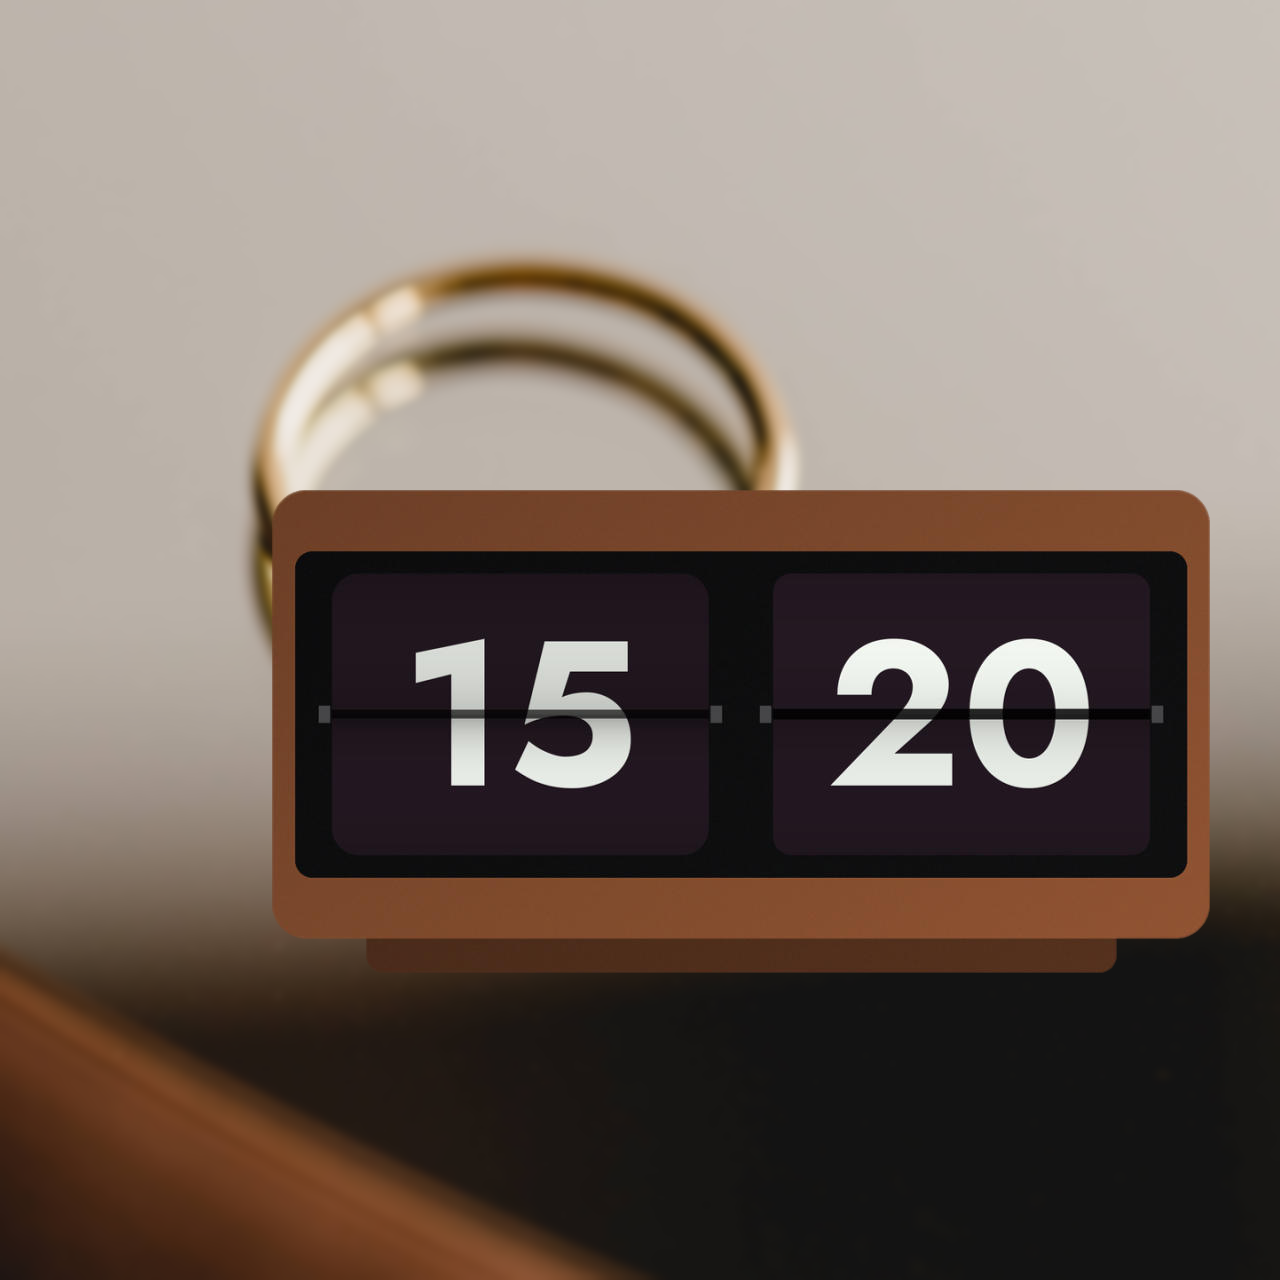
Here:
15,20
